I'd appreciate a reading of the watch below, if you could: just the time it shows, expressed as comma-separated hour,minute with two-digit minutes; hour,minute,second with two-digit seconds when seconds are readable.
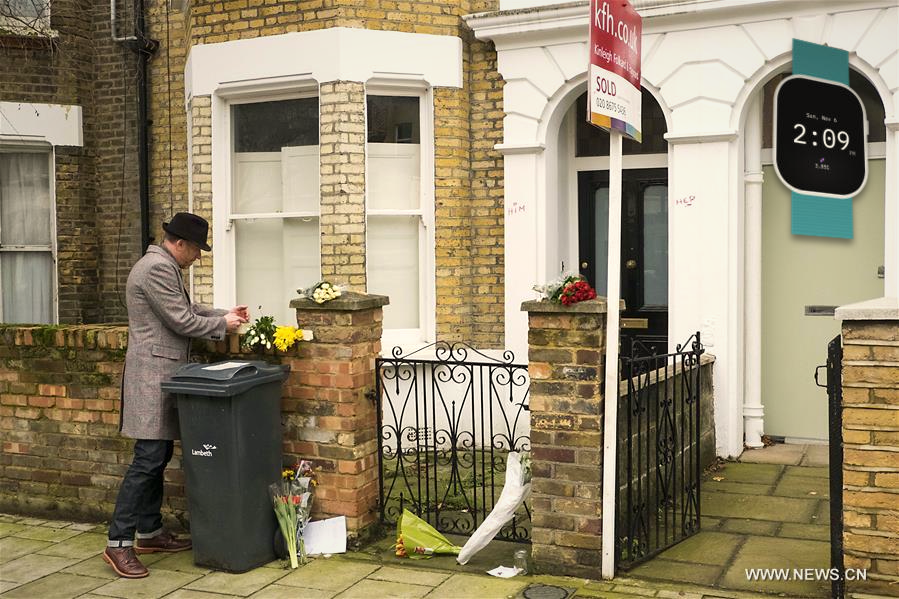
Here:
2,09
